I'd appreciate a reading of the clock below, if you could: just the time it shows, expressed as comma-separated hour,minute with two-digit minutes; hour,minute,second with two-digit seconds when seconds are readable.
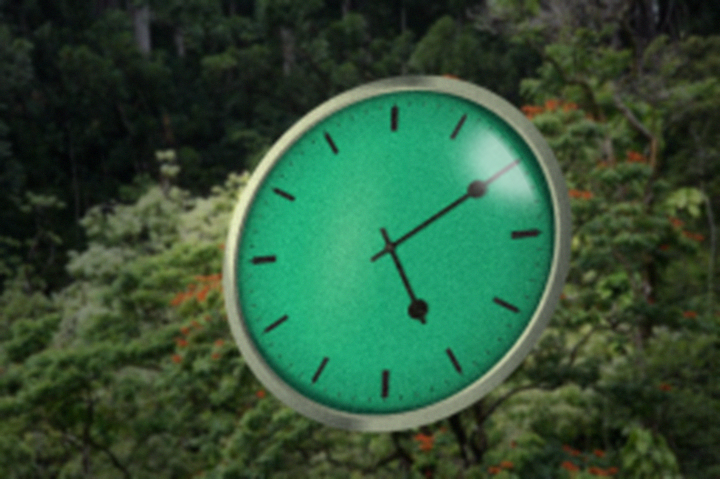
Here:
5,10
